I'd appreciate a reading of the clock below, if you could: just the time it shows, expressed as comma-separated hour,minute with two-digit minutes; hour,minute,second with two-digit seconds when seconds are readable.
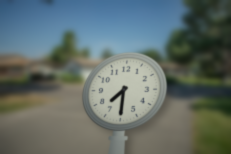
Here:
7,30
